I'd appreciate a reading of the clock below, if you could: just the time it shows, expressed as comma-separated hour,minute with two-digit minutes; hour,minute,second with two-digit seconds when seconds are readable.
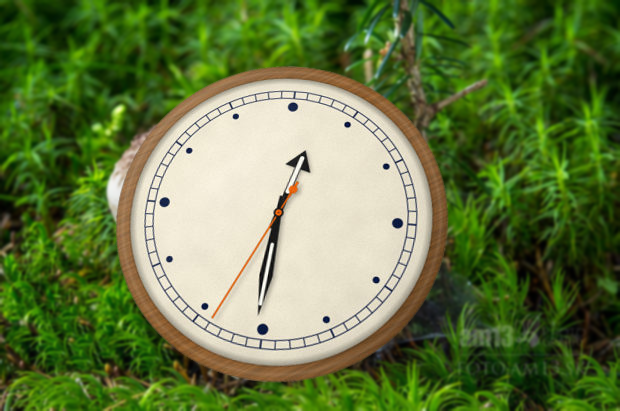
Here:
12,30,34
